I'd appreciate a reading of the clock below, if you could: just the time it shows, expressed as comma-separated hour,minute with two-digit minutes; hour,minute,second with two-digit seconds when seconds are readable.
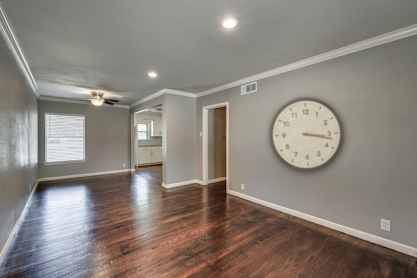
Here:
3,17
